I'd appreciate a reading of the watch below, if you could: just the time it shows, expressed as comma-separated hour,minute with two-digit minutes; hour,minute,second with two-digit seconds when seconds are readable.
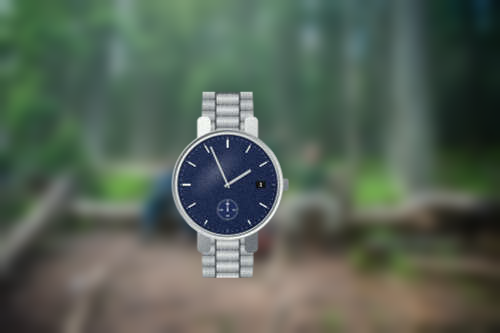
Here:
1,56
